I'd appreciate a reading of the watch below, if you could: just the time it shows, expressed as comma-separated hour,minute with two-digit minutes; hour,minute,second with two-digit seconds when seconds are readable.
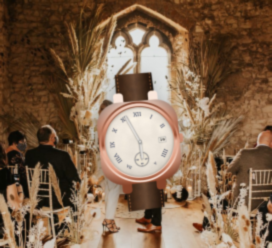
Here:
5,56
